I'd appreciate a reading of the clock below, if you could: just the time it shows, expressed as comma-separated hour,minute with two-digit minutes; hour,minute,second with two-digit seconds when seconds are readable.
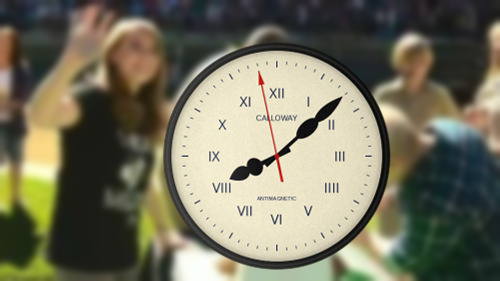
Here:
8,07,58
